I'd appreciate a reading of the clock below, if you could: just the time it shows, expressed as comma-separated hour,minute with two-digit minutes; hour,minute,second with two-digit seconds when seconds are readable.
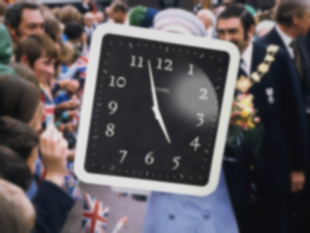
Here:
4,57
